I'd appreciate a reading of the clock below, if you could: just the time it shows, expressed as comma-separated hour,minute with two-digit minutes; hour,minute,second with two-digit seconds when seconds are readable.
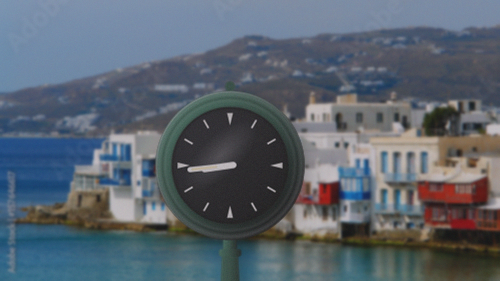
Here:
8,44
